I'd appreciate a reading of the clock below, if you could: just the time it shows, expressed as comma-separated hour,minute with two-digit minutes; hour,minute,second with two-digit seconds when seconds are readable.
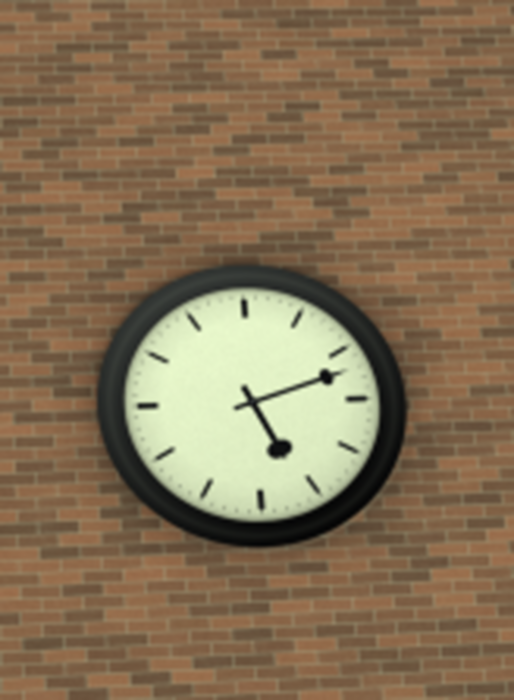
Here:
5,12
